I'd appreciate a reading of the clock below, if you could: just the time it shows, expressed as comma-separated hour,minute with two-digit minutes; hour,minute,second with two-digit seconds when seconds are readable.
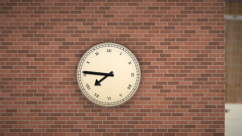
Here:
7,46
